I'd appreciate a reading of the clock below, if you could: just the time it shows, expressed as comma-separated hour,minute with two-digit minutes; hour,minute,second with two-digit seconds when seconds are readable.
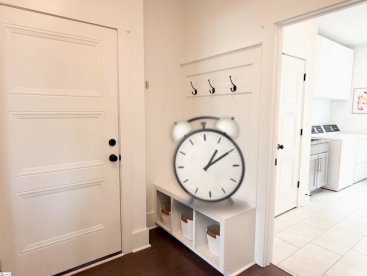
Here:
1,10
